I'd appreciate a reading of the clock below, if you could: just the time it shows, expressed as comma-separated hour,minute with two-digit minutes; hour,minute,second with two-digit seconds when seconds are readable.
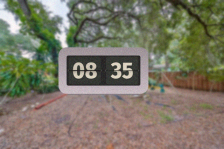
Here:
8,35
